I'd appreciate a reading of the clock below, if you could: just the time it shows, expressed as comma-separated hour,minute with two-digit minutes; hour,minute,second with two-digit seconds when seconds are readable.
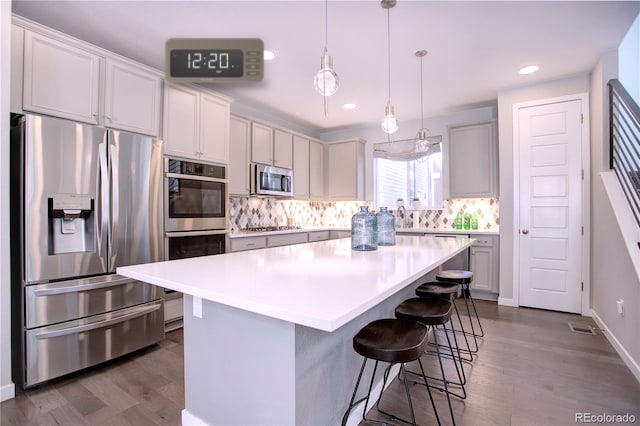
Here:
12,20
